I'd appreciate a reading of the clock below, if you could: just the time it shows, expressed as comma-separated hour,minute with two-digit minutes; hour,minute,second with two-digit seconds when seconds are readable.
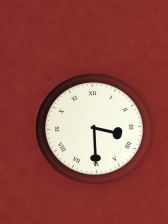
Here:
3,30
